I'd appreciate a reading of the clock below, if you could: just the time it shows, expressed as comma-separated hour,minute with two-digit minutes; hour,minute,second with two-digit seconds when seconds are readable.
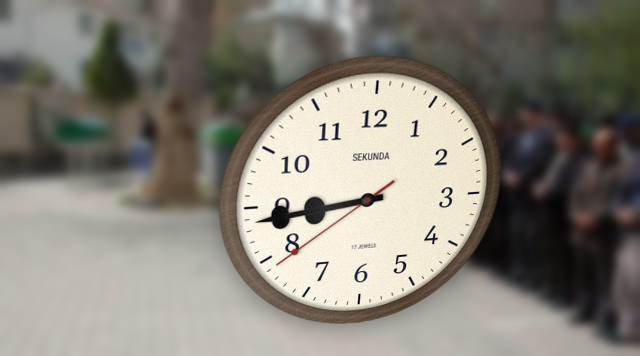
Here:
8,43,39
